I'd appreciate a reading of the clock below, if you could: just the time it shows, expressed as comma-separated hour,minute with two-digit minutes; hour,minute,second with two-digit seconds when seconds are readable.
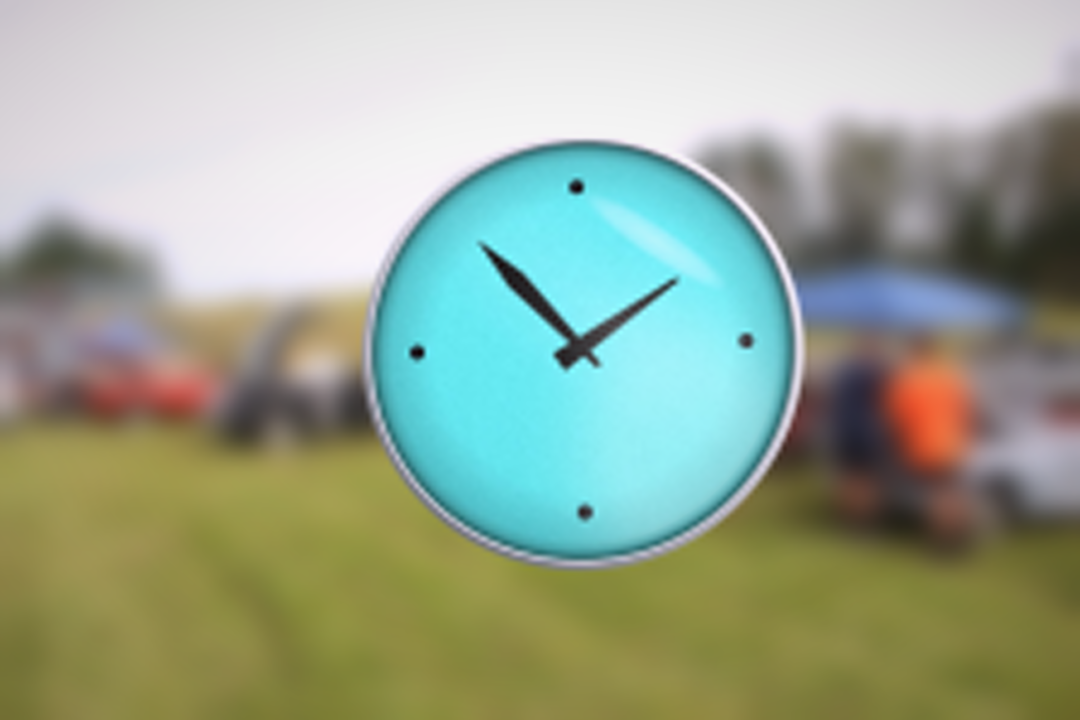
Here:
1,53
